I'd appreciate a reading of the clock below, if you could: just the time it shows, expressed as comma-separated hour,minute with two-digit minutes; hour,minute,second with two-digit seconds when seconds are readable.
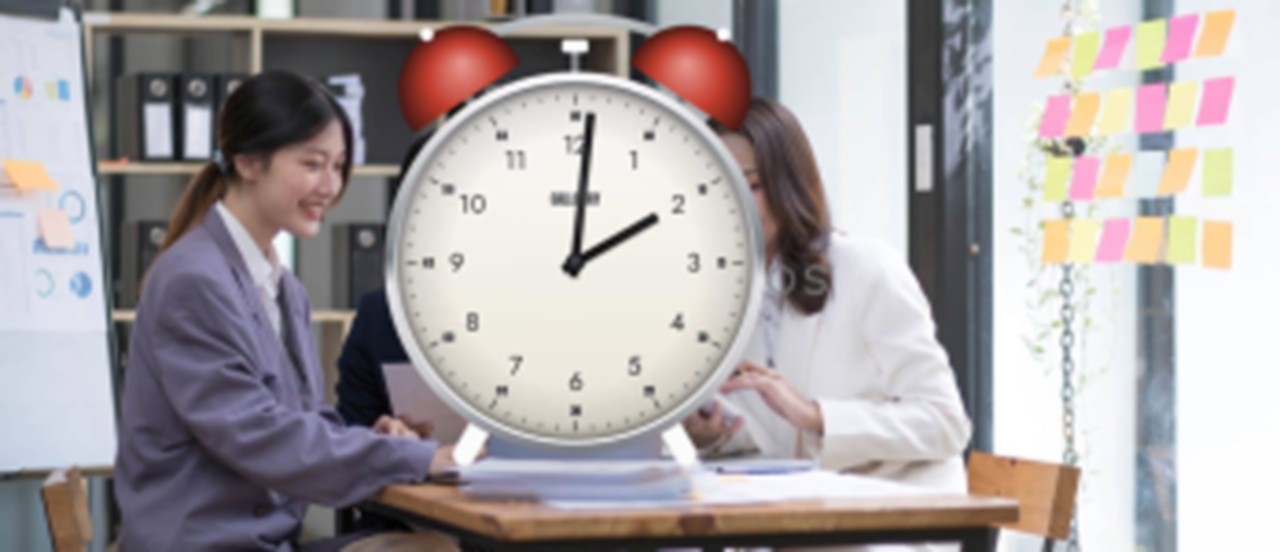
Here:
2,01
